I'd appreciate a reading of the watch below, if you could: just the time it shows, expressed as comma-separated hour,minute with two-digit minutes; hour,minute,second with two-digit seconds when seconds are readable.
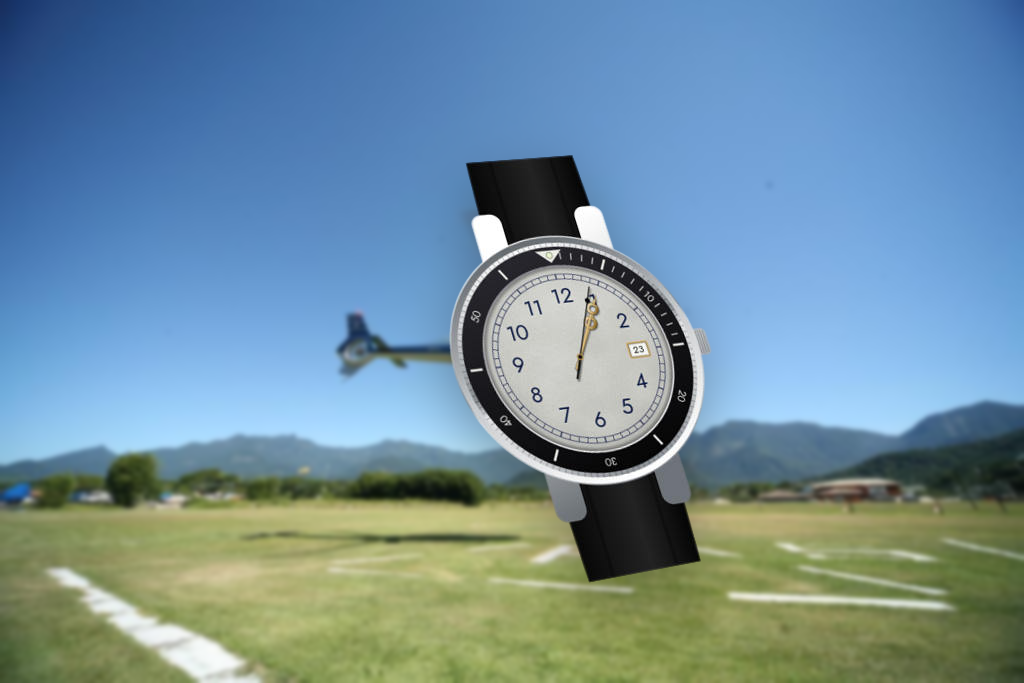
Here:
1,05,04
